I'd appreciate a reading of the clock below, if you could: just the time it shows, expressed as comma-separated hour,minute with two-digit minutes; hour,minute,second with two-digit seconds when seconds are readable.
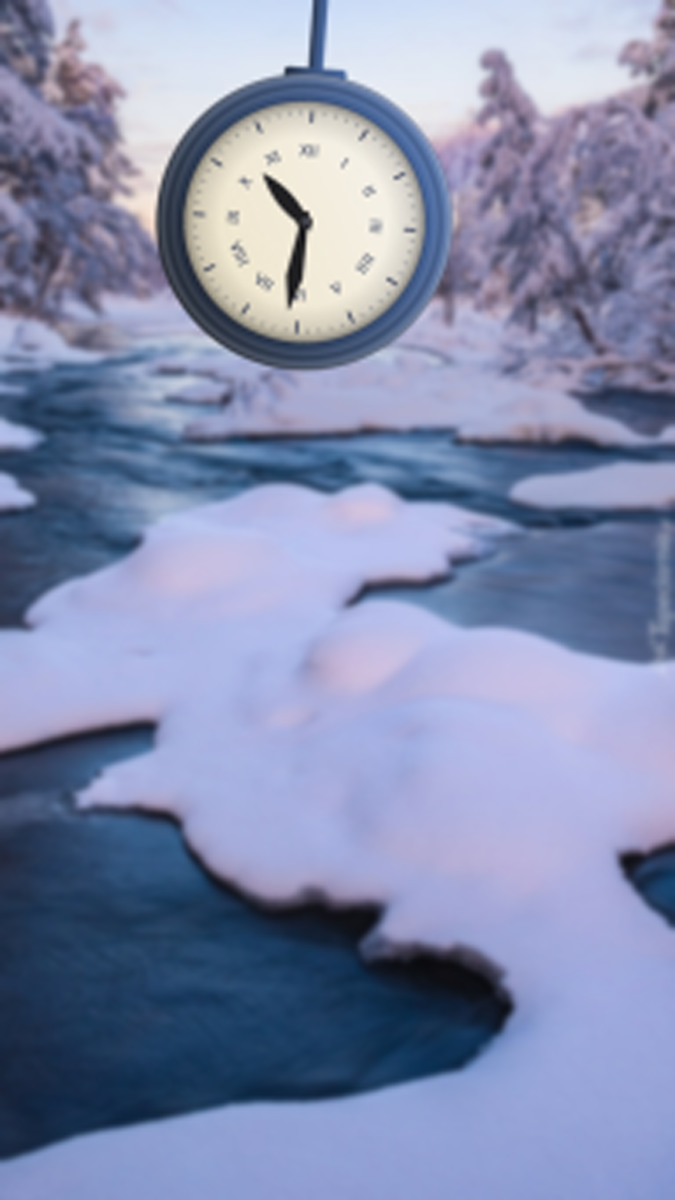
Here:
10,31
